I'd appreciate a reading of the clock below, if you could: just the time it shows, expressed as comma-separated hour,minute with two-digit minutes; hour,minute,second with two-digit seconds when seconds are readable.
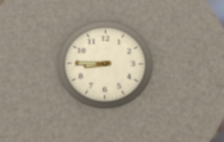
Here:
8,45
